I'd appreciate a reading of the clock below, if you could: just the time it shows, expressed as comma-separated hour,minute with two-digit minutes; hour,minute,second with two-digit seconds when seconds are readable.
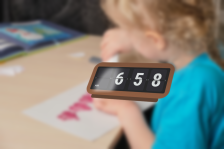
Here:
6,58
